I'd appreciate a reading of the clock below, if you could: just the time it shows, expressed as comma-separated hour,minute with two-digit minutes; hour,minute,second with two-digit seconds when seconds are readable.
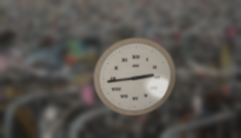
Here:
2,44
